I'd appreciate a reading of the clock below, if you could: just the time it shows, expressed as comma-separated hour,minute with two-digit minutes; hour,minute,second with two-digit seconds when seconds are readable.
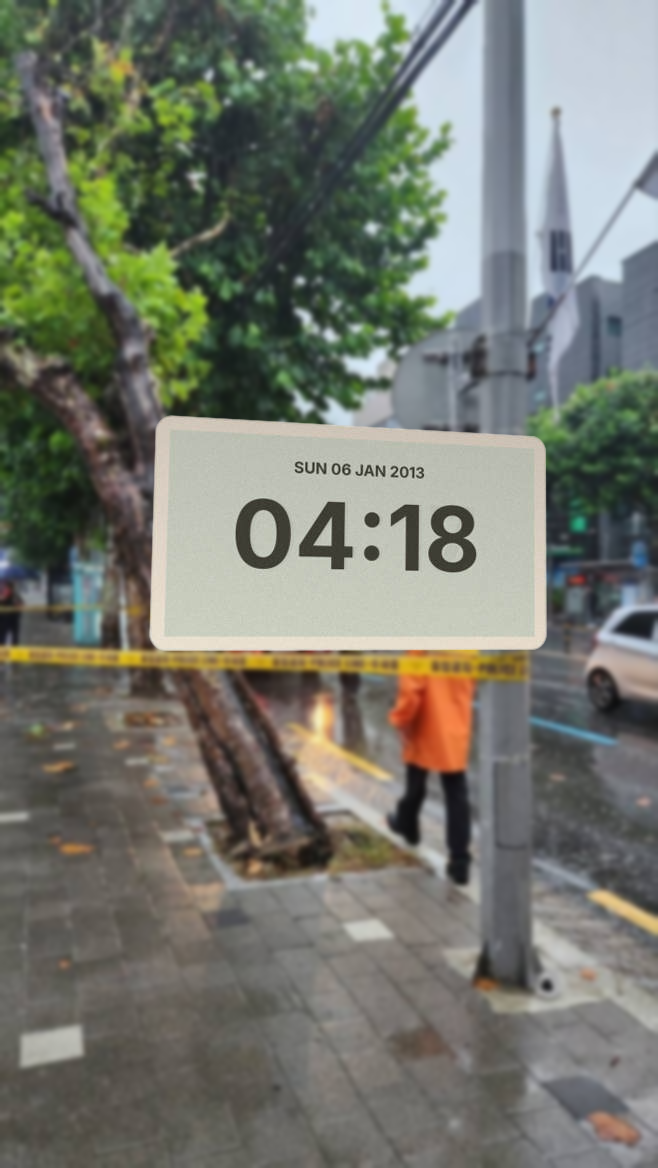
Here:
4,18
